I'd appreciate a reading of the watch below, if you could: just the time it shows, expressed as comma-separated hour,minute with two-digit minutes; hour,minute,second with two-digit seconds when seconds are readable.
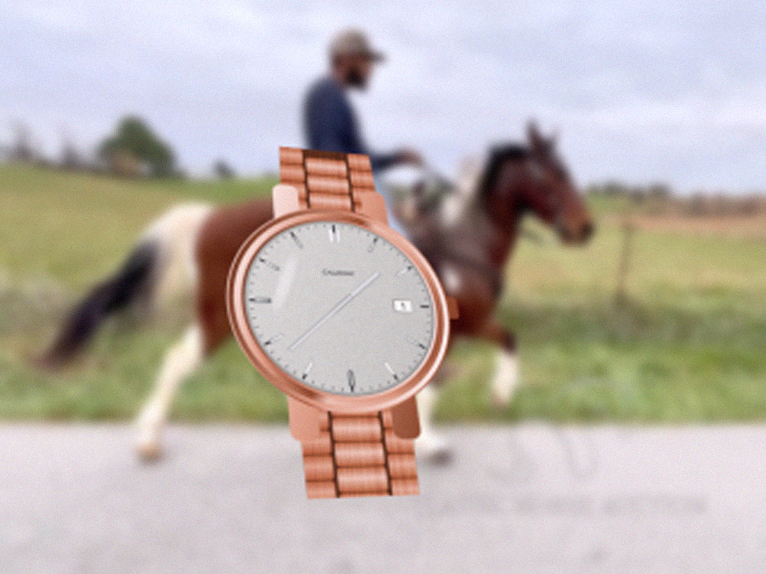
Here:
1,38
